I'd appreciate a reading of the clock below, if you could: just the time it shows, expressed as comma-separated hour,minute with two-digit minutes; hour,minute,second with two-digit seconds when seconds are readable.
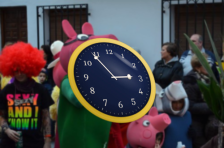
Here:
2,54
